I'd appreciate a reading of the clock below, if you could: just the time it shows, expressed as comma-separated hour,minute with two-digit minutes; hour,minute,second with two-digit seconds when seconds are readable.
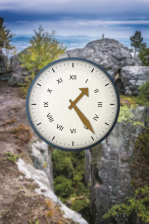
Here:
1,24
